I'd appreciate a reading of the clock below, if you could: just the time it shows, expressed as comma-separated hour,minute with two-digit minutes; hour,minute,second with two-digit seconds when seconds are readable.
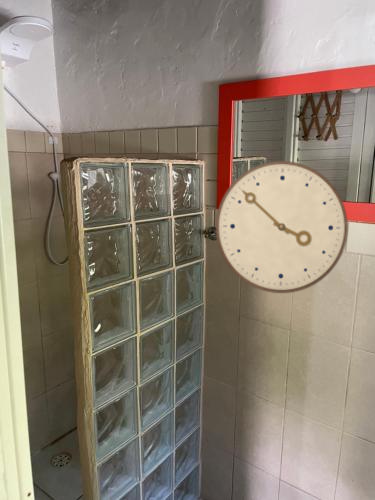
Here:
3,52
